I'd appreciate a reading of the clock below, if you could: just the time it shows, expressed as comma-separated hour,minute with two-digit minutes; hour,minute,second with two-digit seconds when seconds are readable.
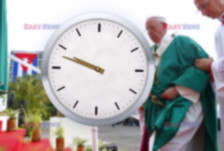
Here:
9,48
